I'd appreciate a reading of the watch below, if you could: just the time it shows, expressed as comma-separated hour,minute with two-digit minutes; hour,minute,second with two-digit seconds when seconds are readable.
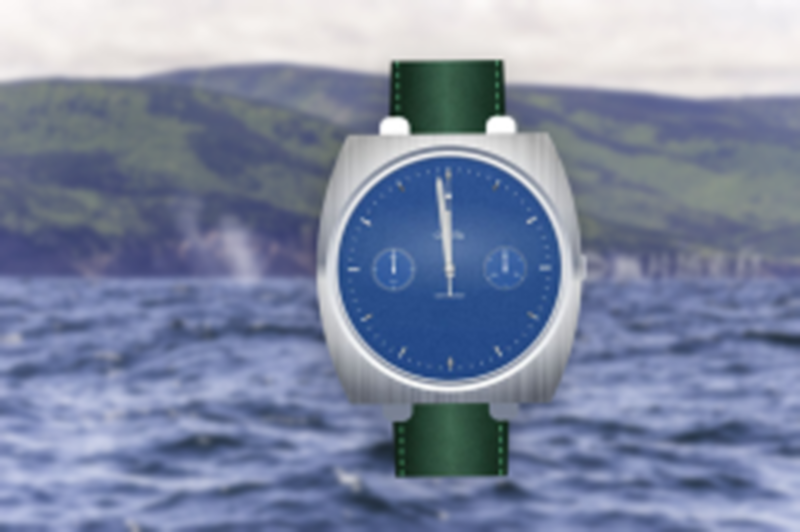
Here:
11,59
